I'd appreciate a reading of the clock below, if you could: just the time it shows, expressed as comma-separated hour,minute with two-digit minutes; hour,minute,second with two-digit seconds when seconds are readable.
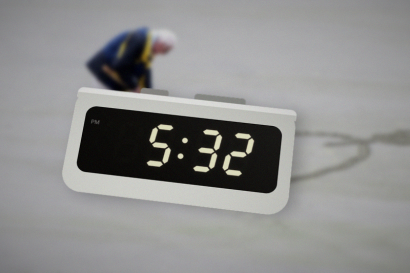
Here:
5,32
